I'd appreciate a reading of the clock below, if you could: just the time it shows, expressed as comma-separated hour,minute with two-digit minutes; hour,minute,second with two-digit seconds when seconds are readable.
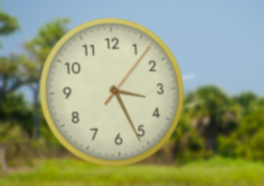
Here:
3,26,07
